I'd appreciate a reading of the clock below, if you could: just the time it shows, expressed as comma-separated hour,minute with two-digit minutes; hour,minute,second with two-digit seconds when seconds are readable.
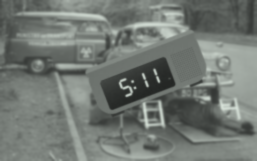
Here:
5,11
